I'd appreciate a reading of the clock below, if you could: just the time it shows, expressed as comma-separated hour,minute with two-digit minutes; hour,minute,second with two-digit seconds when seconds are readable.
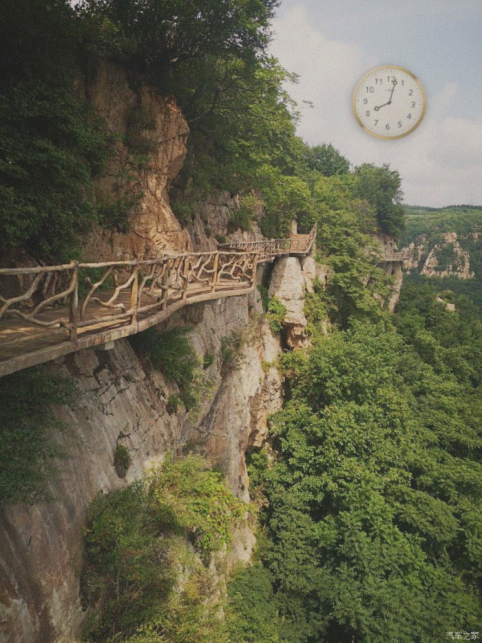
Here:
8,02
